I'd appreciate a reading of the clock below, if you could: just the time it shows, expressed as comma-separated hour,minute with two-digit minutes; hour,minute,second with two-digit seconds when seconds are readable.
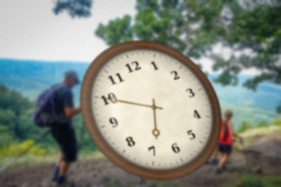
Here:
6,50
